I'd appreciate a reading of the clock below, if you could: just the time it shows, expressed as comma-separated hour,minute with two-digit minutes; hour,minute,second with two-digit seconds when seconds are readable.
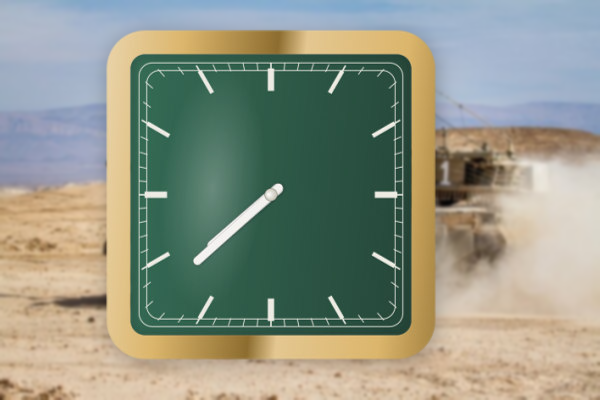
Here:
7,38
